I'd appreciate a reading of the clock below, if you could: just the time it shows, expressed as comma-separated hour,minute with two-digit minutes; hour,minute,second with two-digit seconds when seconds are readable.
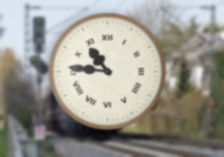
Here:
10,46
